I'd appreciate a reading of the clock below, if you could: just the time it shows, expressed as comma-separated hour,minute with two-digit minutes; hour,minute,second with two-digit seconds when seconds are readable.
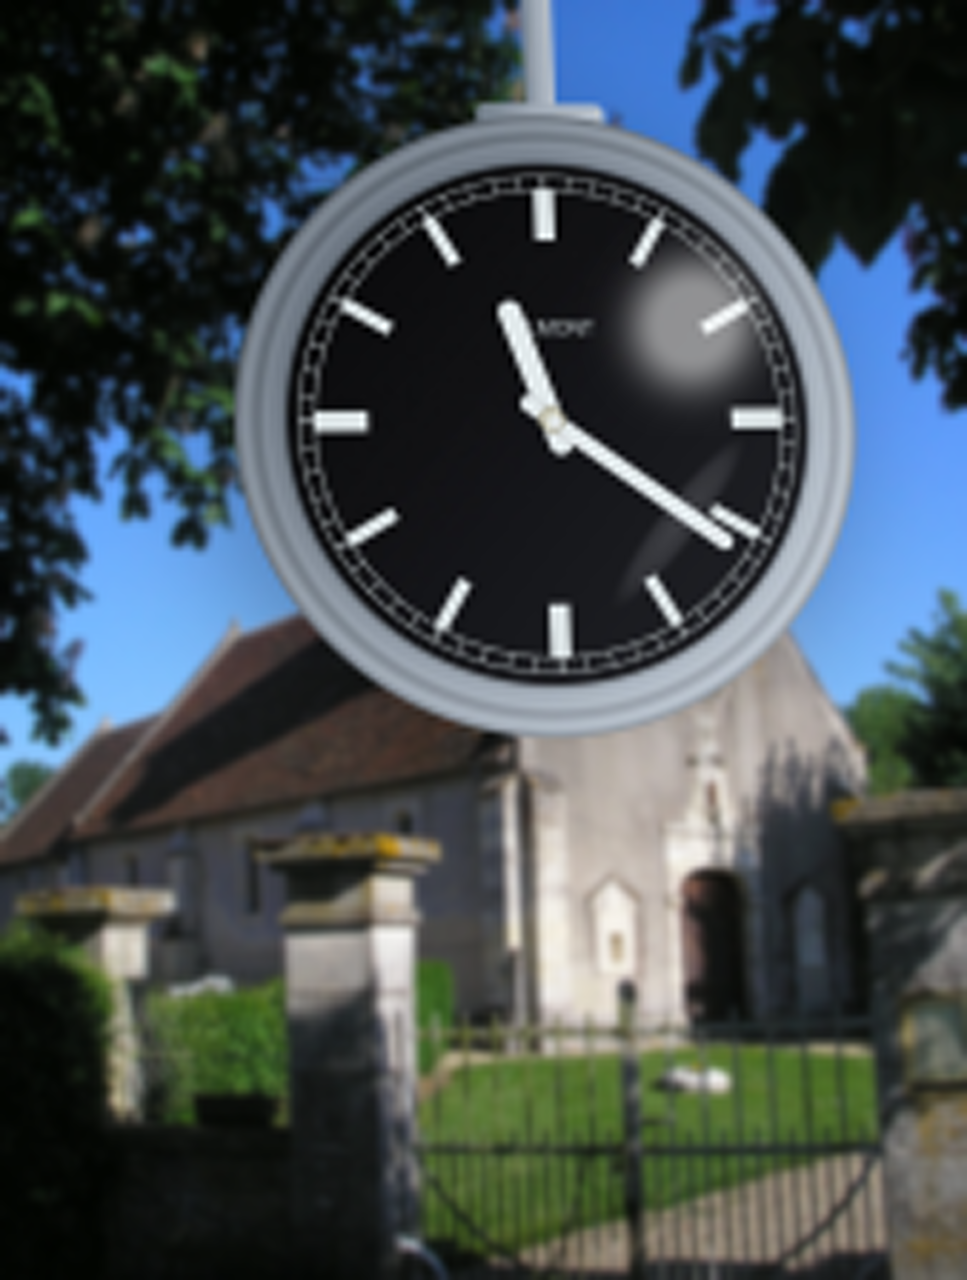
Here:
11,21
